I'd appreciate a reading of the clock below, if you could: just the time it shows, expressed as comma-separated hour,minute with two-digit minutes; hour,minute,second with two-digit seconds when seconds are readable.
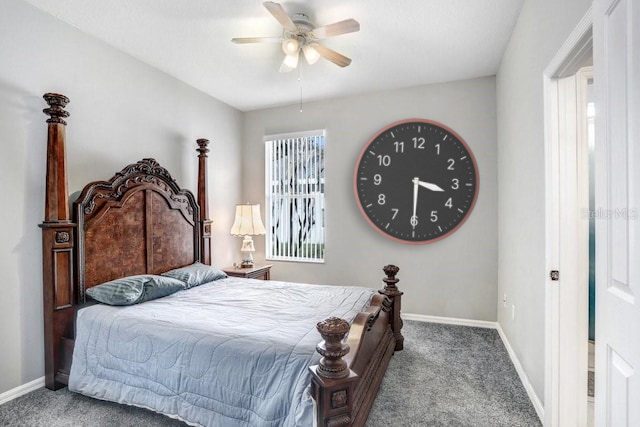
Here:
3,30
